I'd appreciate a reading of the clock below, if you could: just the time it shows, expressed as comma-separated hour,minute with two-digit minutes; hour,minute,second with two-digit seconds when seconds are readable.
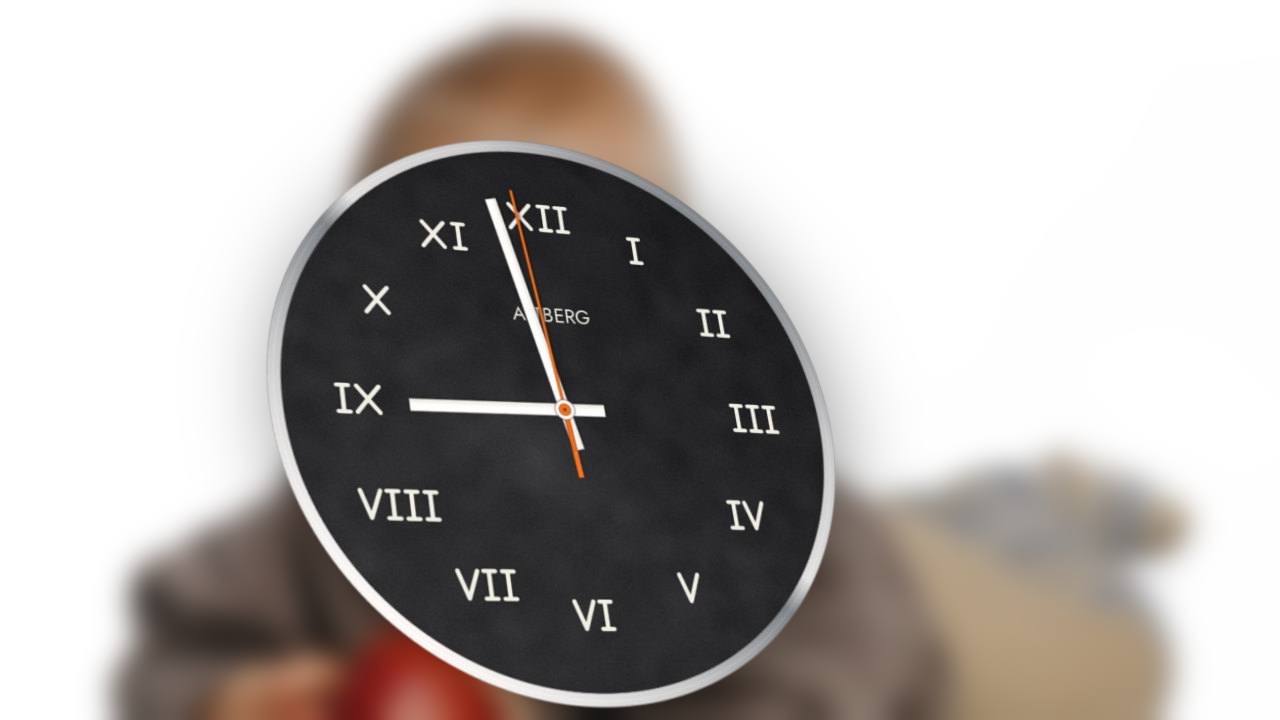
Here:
8,57,59
